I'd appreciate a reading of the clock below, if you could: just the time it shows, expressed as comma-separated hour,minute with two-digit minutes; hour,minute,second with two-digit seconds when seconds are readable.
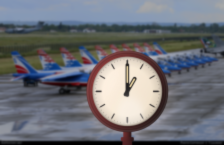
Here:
1,00
